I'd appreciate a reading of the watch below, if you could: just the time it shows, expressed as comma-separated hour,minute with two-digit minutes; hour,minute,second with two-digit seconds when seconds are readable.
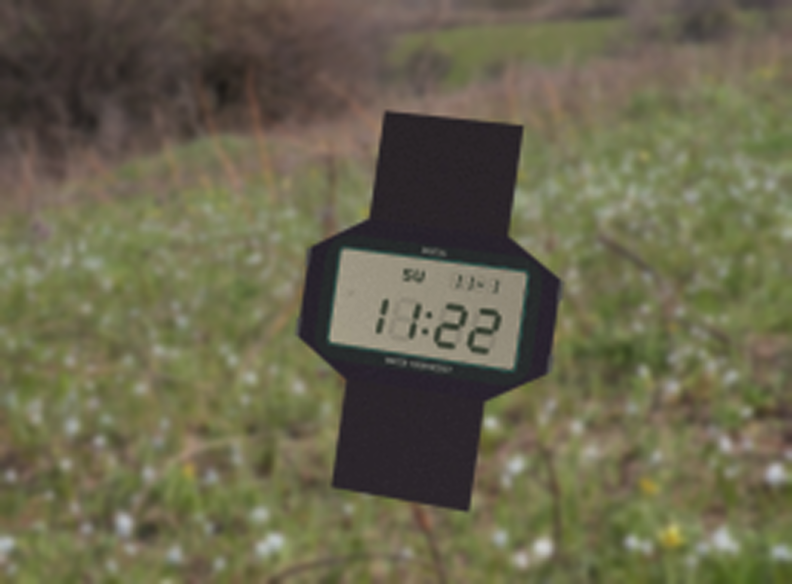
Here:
11,22
